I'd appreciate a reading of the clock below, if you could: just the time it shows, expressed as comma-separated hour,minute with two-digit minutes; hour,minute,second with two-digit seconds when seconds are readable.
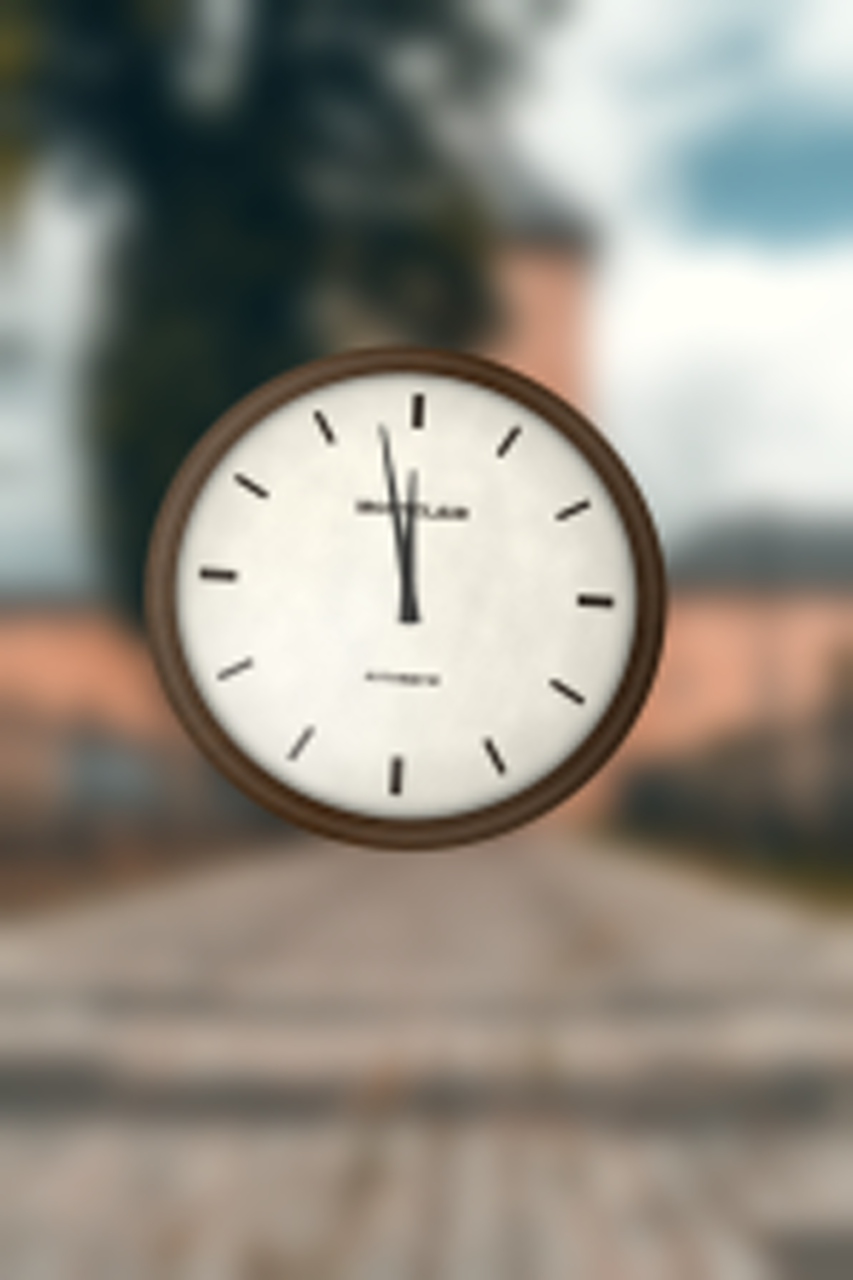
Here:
11,58
